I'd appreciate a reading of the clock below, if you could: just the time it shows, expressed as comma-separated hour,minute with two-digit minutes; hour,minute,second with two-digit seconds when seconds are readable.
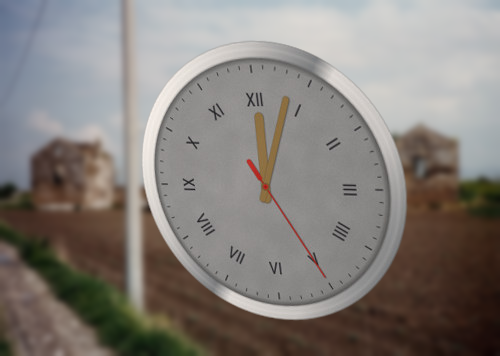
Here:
12,03,25
